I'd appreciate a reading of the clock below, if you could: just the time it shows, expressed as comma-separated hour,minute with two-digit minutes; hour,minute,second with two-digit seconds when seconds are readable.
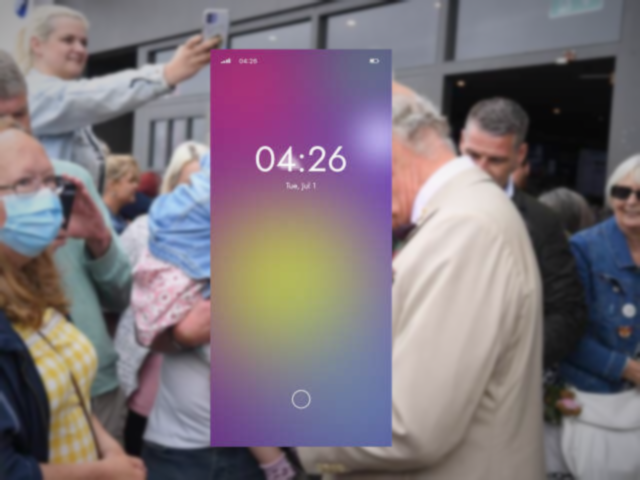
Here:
4,26
